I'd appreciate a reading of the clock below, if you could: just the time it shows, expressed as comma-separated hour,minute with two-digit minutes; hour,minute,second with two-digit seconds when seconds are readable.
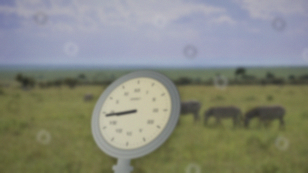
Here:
8,44
